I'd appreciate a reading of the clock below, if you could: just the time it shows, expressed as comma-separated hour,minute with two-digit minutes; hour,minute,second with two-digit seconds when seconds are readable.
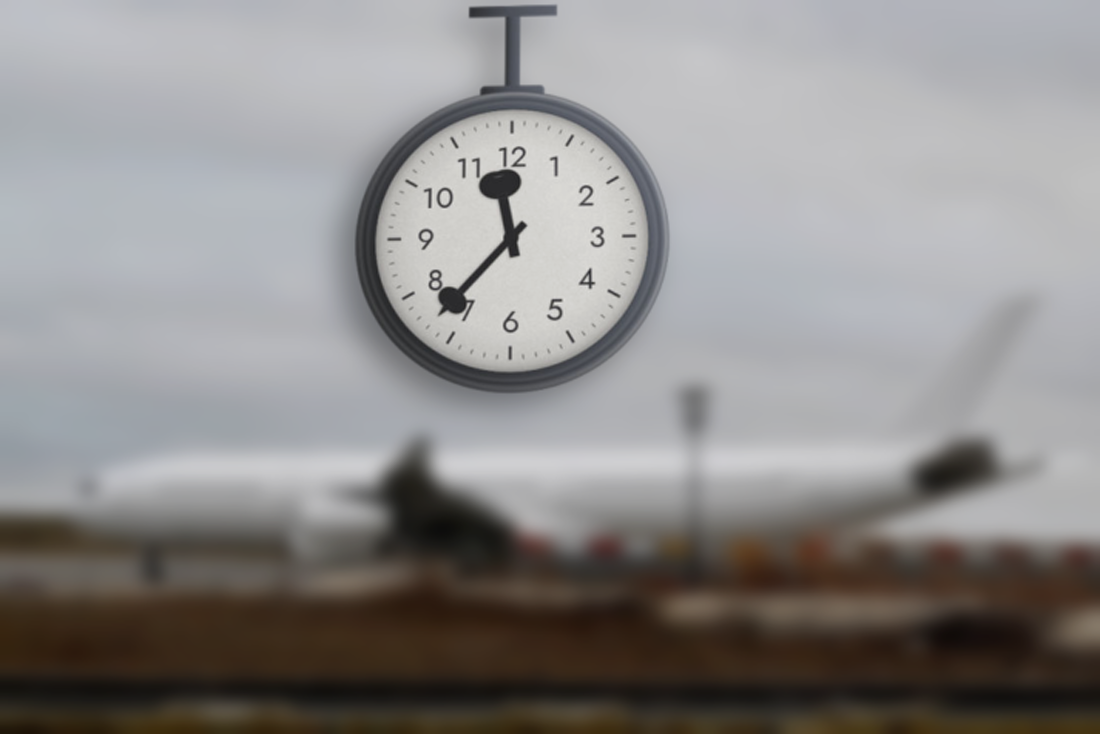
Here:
11,37
